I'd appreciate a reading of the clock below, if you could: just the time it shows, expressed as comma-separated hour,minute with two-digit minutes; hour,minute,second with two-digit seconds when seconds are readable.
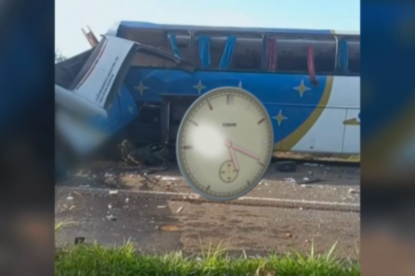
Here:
5,19
